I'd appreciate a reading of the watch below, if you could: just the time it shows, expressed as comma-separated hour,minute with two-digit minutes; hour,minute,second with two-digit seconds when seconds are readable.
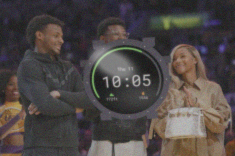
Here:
10,05
